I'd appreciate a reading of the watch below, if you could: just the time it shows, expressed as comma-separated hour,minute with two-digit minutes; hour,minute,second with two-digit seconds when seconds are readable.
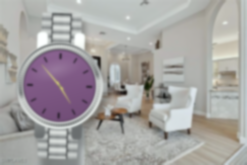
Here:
4,53
